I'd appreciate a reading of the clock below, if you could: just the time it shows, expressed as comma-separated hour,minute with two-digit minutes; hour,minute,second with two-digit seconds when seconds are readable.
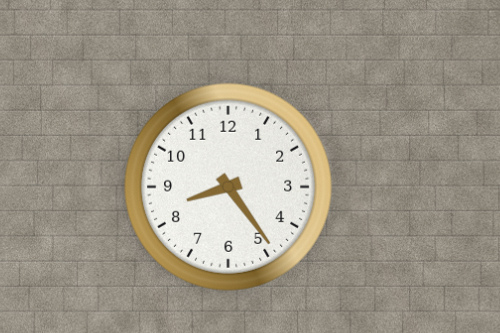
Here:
8,24
